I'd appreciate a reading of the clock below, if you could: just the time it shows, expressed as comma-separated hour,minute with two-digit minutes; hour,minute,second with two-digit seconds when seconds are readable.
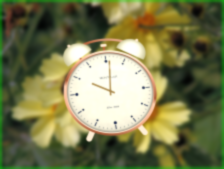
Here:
10,01
